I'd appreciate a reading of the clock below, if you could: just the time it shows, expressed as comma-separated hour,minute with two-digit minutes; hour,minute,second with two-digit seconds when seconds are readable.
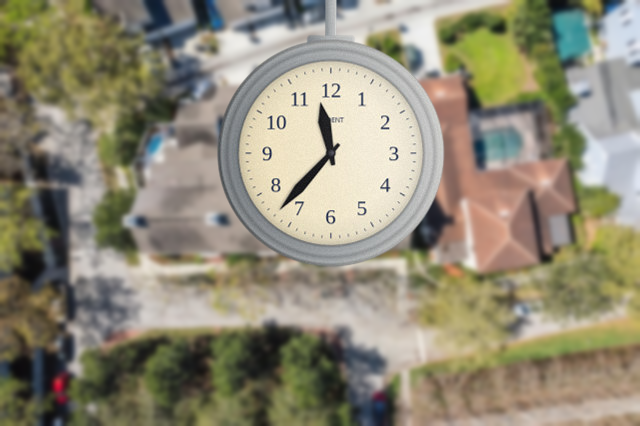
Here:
11,37
